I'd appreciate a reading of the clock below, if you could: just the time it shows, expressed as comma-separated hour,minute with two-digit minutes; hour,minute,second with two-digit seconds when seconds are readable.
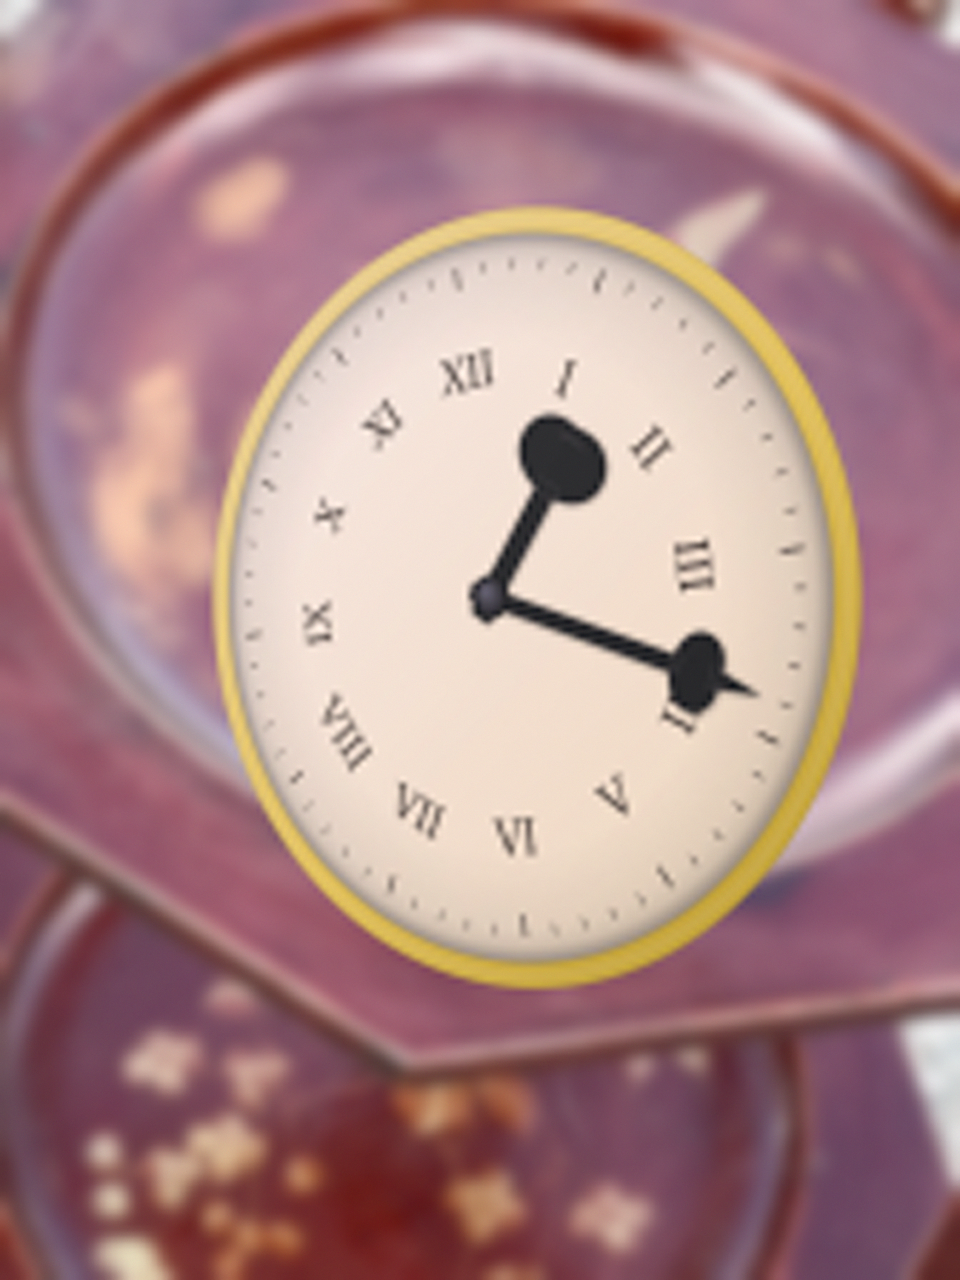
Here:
1,19
